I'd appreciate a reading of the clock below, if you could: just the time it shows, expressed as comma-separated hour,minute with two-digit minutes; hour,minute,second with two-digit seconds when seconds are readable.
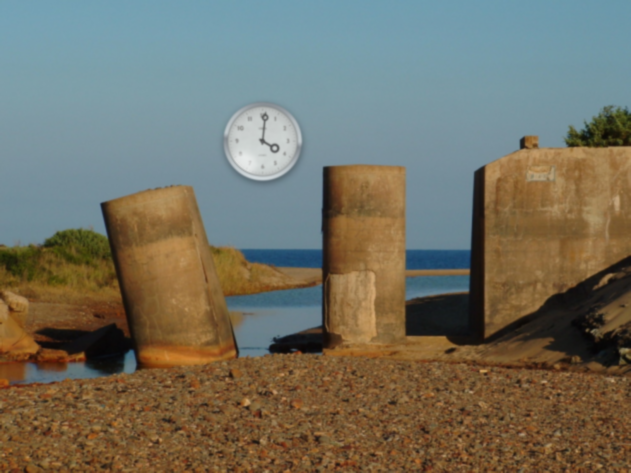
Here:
4,01
